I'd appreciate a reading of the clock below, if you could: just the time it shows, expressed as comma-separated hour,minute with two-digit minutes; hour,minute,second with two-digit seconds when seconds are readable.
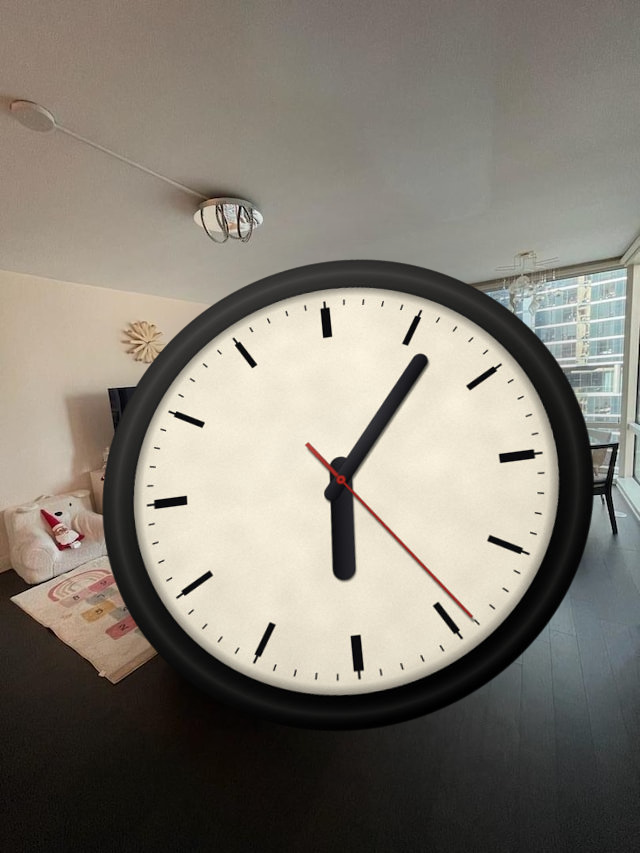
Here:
6,06,24
